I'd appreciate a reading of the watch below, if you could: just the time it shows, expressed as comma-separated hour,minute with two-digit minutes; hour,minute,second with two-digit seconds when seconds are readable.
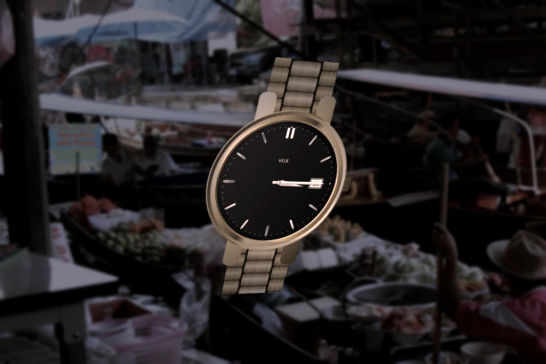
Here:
3,15
